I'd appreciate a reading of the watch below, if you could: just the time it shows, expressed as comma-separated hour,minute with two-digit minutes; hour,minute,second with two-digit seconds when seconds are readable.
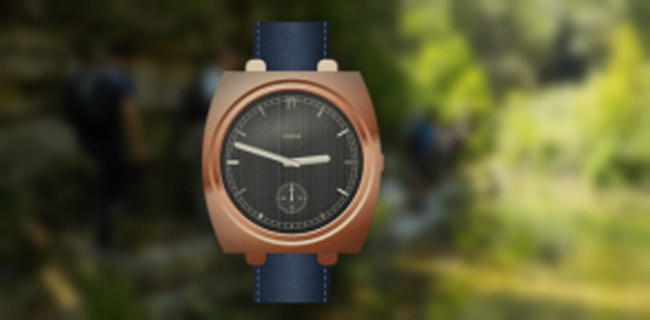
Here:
2,48
